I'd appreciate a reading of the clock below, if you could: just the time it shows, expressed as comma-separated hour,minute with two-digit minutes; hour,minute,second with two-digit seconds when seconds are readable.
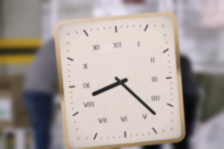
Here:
8,23
